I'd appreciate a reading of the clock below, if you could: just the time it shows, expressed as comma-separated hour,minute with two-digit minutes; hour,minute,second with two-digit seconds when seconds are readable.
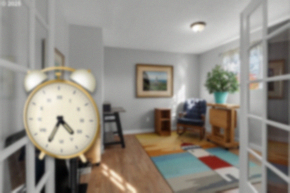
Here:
4,35
